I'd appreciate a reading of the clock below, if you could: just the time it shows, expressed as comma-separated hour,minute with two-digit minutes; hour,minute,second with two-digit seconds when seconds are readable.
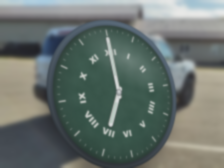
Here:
7,00
